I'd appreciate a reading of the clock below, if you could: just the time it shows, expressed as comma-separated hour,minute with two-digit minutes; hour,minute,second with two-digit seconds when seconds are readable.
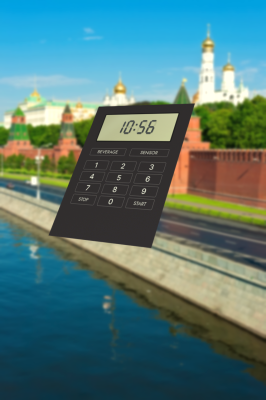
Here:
10,56
